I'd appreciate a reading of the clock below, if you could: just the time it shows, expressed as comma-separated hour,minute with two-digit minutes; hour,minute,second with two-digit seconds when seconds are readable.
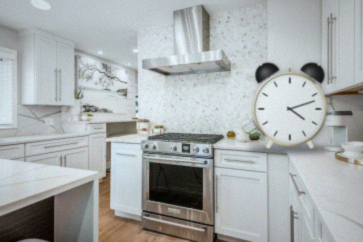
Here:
4,12
